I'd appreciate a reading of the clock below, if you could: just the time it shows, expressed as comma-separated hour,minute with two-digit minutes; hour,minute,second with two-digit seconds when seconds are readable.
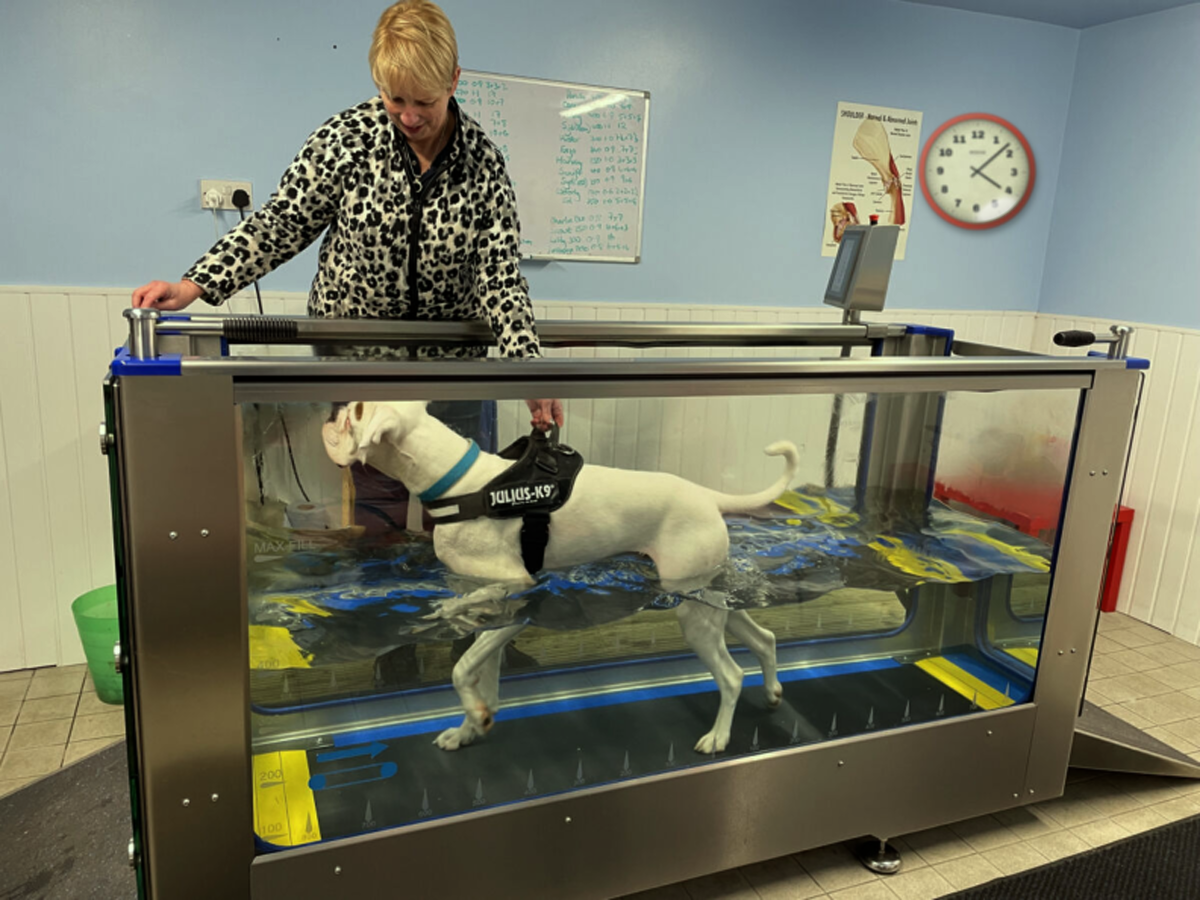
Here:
4,08
